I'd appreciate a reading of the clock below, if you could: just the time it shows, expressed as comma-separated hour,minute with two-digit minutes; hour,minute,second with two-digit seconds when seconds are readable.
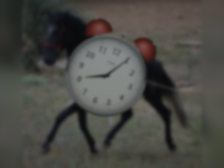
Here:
8,05
